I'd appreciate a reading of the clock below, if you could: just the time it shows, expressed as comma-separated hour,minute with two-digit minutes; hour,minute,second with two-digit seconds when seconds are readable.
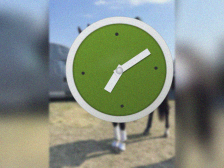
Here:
7,10
